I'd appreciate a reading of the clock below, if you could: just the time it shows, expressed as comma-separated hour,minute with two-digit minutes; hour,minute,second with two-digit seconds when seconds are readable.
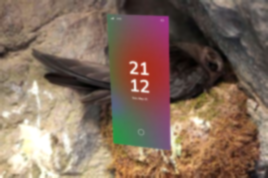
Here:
21,12
